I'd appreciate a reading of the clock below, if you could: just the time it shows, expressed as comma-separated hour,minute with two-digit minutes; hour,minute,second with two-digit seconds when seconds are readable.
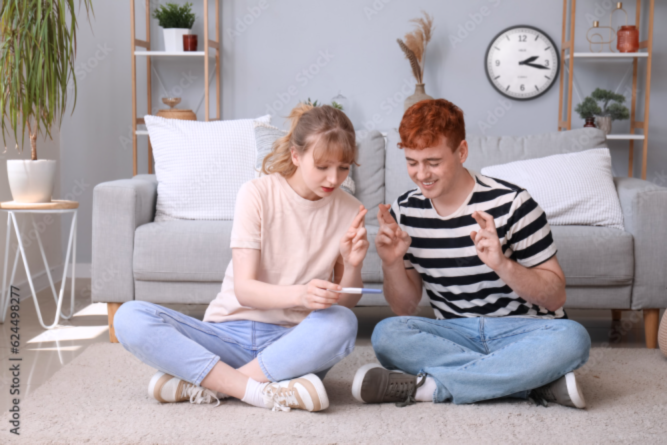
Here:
2,17
